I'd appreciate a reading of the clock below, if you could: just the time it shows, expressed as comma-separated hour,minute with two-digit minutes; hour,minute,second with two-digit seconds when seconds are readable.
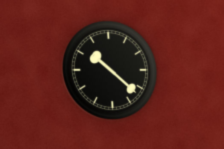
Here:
10,22
